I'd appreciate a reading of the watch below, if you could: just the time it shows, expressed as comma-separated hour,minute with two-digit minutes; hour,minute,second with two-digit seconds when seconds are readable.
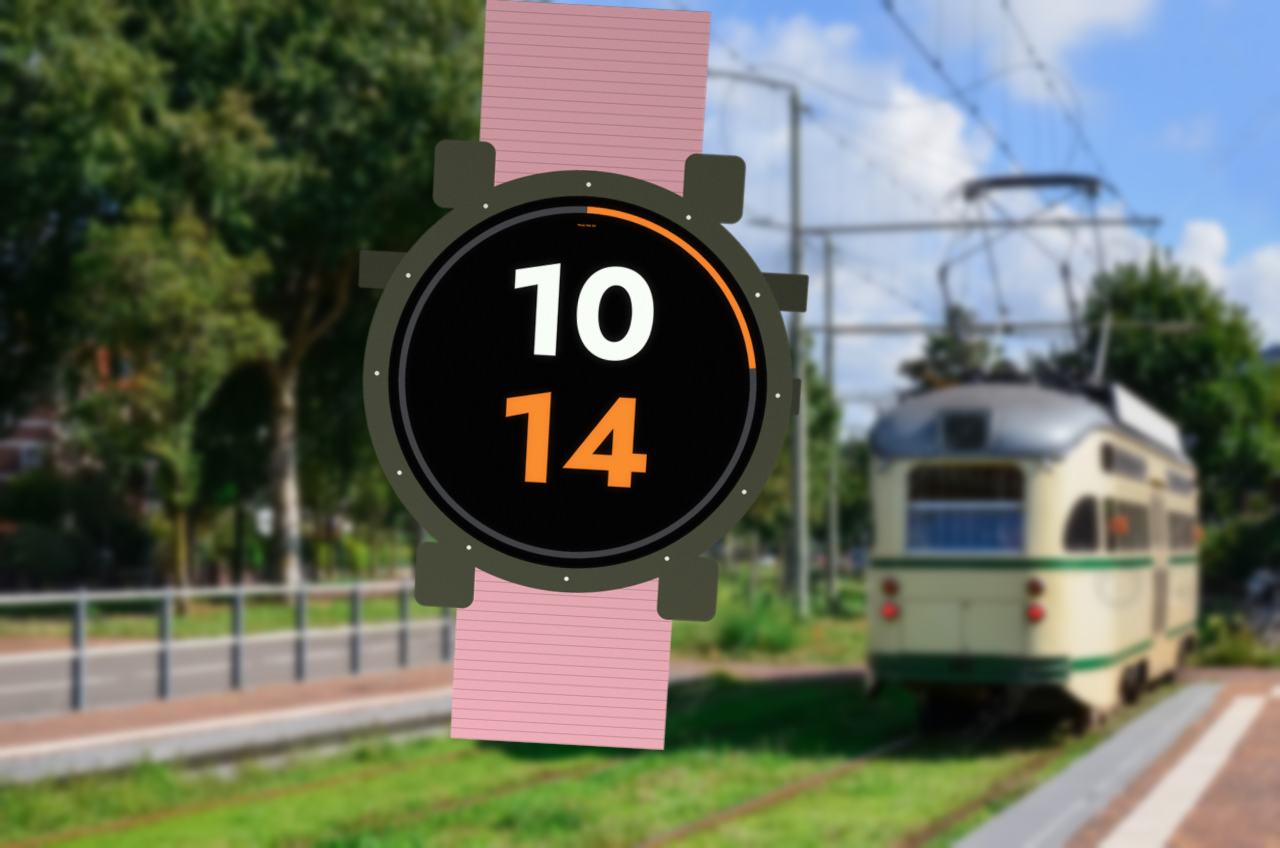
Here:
10,14
